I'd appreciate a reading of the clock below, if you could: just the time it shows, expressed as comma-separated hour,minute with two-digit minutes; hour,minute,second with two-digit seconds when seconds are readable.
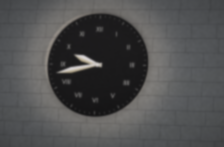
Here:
9,43
